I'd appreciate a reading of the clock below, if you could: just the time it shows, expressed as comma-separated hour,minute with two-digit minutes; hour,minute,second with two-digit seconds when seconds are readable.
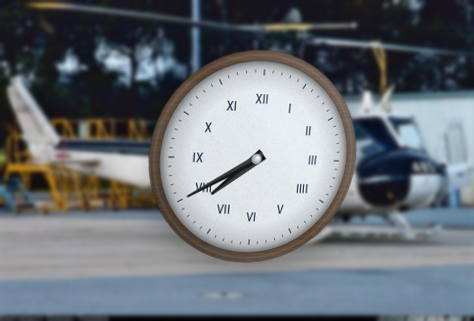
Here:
7,40
